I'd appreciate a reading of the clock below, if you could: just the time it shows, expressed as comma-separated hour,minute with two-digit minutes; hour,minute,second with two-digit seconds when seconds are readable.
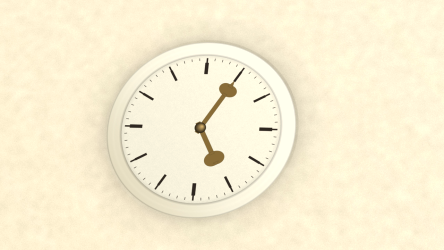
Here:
5,05
